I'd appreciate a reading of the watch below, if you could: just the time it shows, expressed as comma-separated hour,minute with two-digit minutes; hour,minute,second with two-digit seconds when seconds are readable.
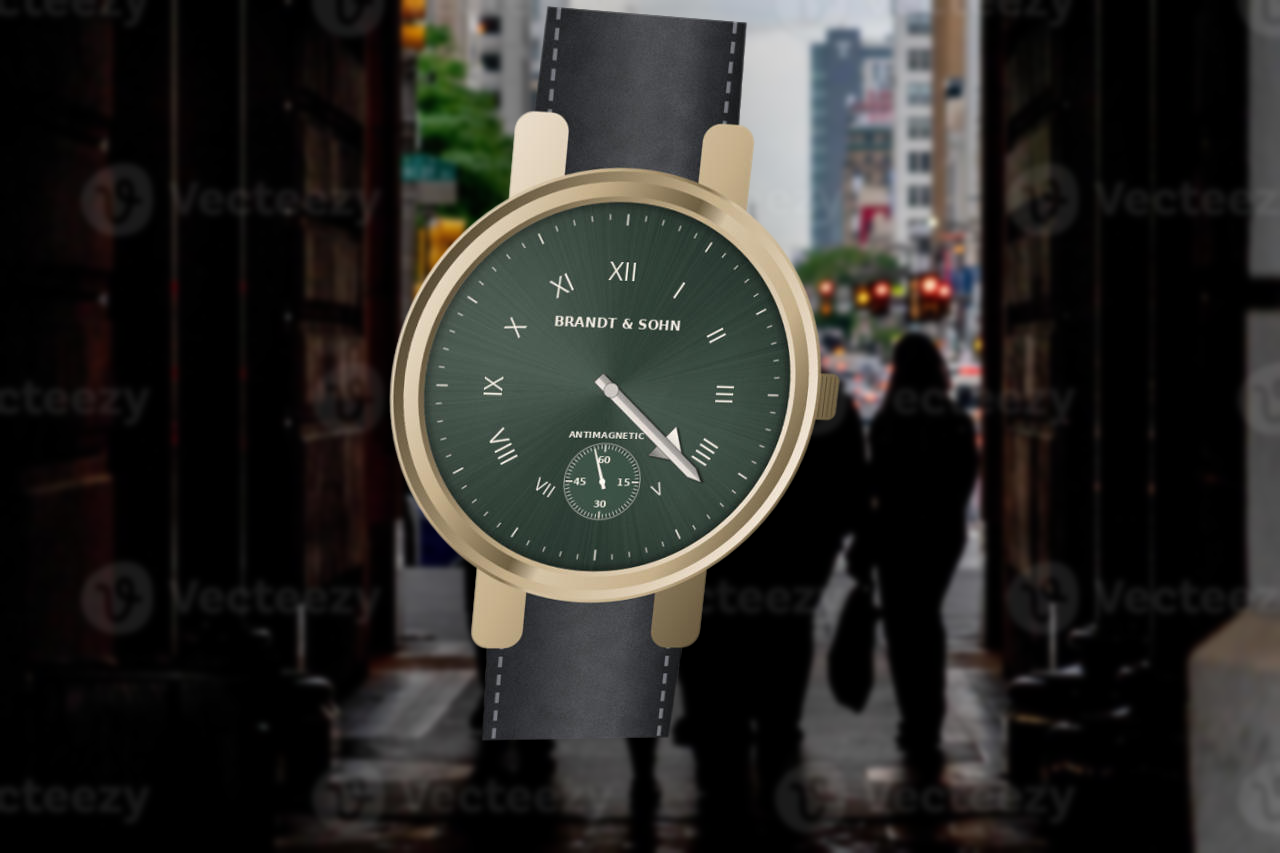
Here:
4,21,57
